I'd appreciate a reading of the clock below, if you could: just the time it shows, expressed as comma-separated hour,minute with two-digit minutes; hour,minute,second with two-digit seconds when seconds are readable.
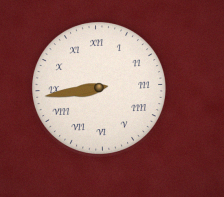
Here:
8,44
